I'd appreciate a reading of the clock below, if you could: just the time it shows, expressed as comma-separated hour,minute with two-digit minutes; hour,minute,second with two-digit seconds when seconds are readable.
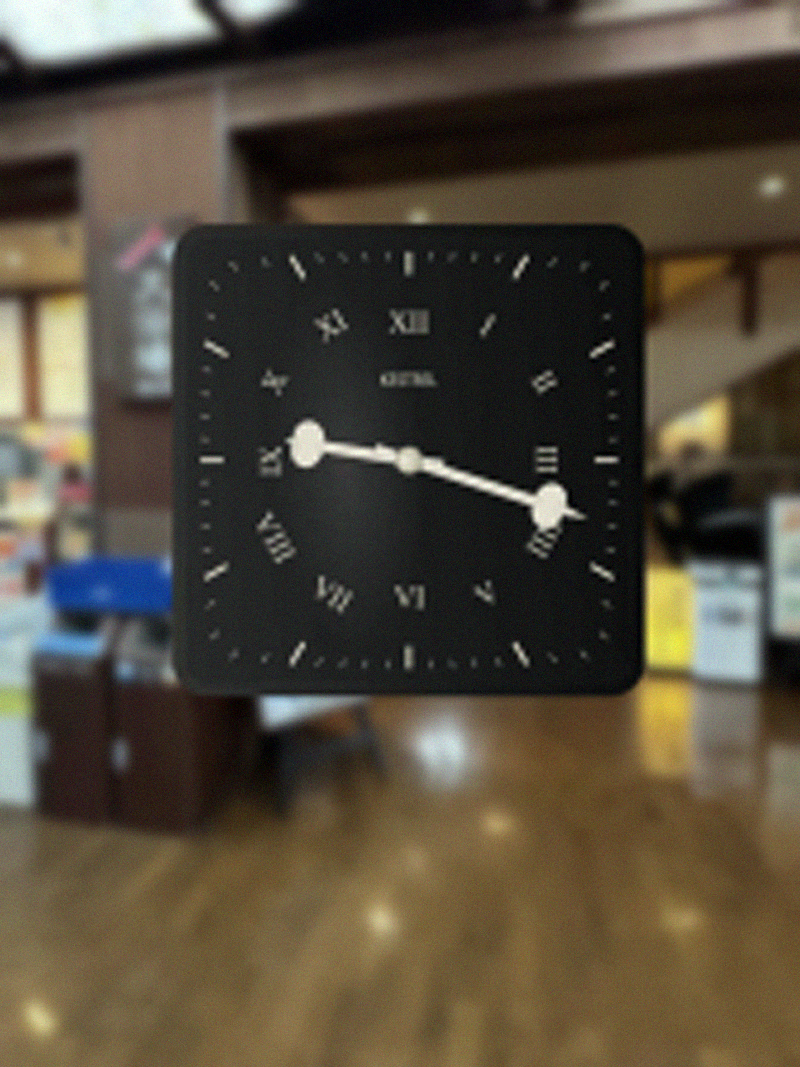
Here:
9,18
